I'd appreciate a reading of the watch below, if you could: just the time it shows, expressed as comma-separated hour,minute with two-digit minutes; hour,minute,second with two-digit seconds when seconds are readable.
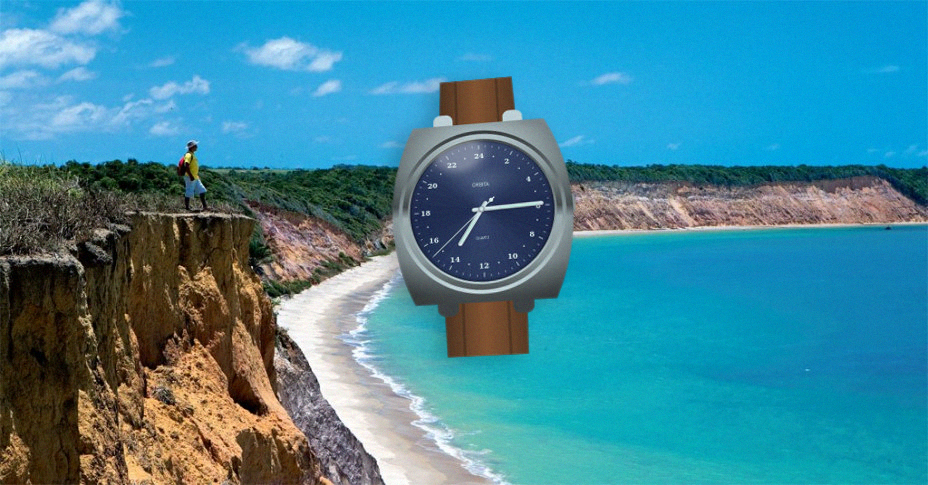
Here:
14,14,38
